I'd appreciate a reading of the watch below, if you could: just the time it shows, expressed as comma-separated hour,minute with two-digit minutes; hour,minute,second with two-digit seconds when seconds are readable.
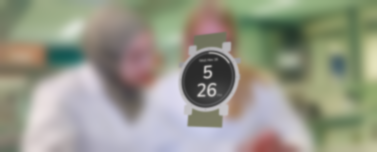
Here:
5,26
